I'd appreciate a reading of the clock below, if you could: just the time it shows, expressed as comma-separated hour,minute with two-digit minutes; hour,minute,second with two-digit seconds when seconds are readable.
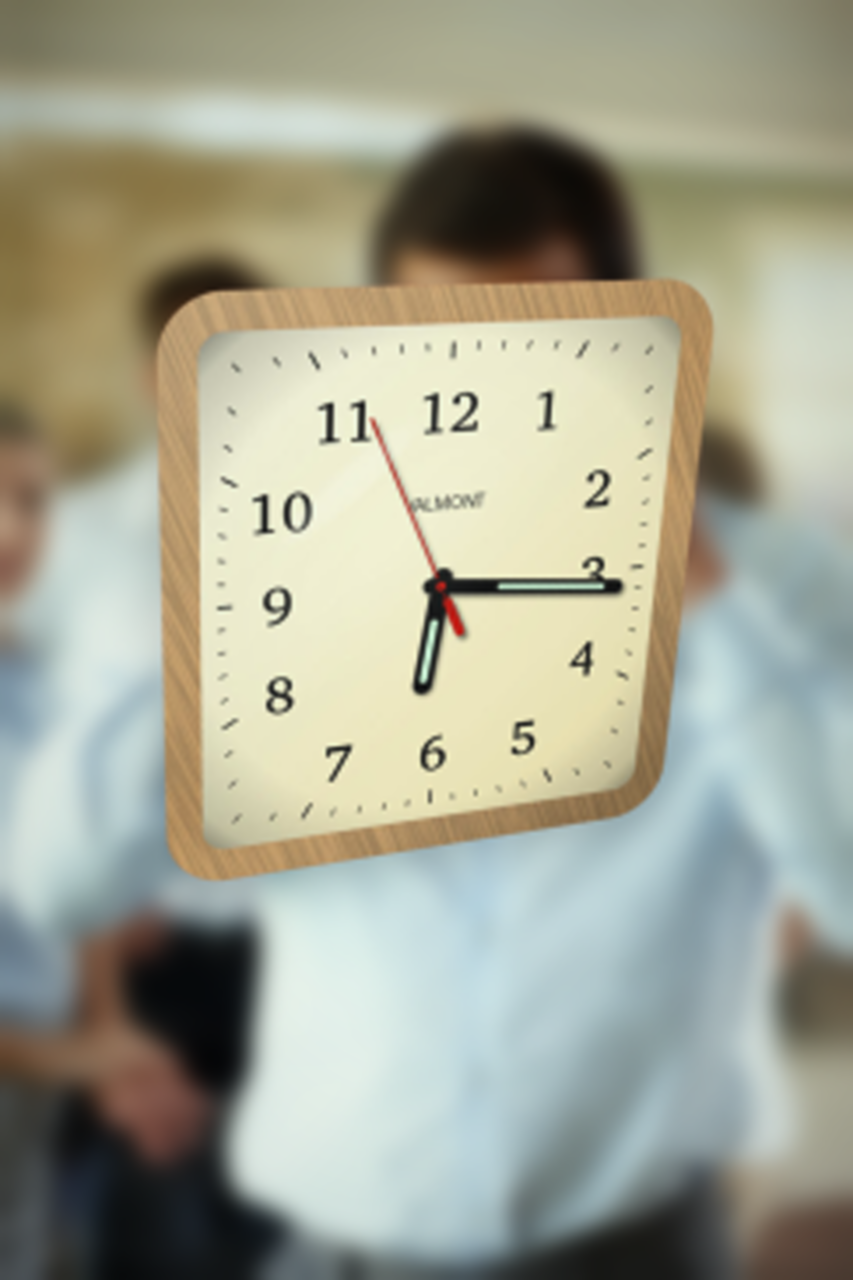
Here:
6,15,56
